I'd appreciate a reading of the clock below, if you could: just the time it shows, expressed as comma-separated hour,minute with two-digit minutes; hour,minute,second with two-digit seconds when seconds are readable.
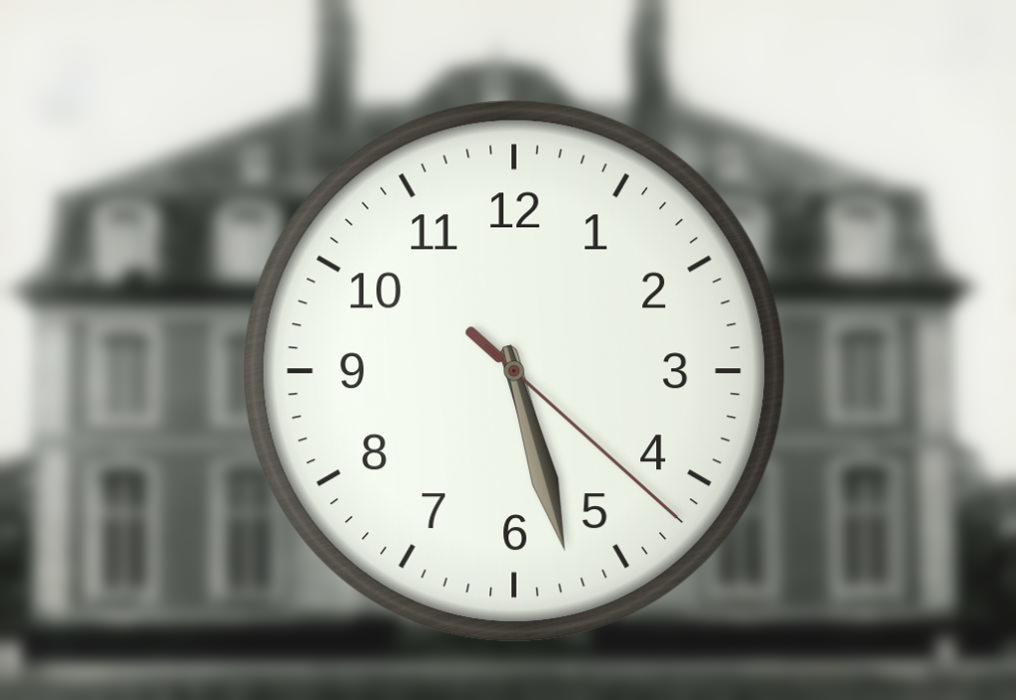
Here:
5,27,22
